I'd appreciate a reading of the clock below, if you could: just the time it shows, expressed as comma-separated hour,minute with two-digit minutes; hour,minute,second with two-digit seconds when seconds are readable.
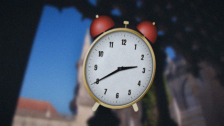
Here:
2,40
